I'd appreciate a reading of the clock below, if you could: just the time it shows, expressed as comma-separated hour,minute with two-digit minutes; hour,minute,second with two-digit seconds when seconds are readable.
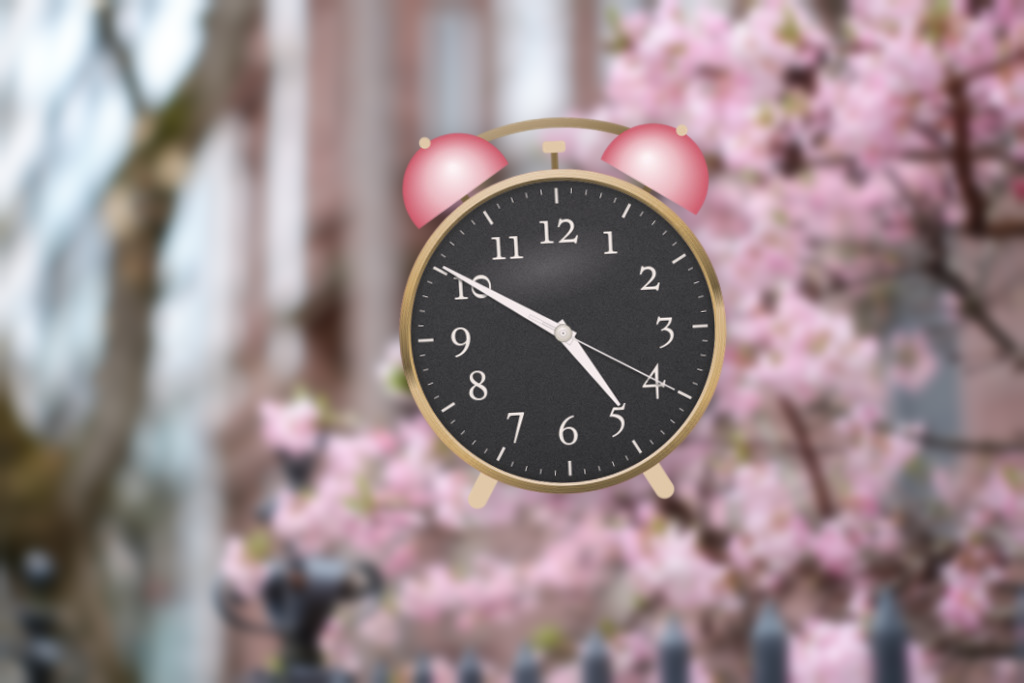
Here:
4,50,20
